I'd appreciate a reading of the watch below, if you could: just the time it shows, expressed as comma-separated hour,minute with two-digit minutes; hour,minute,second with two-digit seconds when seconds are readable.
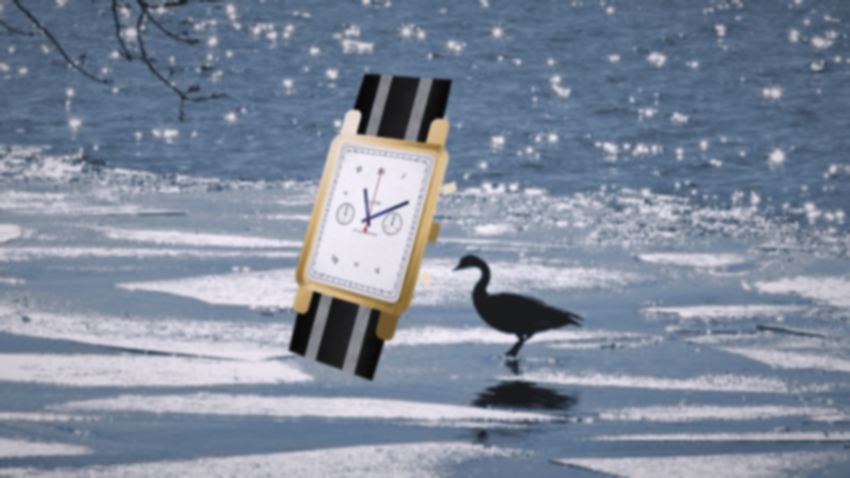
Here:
11,10
